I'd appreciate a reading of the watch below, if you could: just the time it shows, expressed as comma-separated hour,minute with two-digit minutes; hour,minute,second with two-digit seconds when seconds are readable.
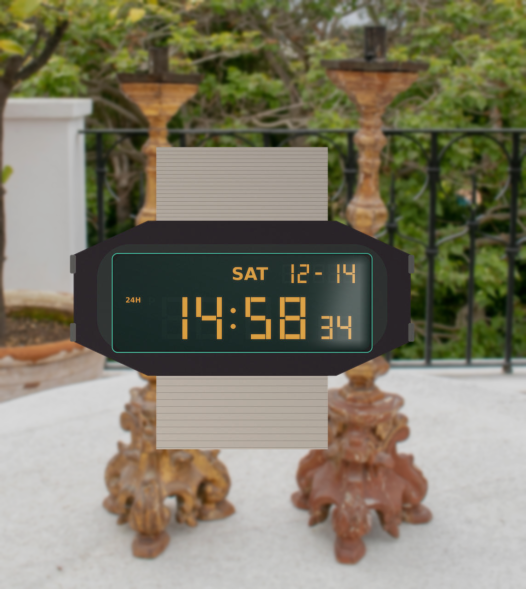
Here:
14,58,34
